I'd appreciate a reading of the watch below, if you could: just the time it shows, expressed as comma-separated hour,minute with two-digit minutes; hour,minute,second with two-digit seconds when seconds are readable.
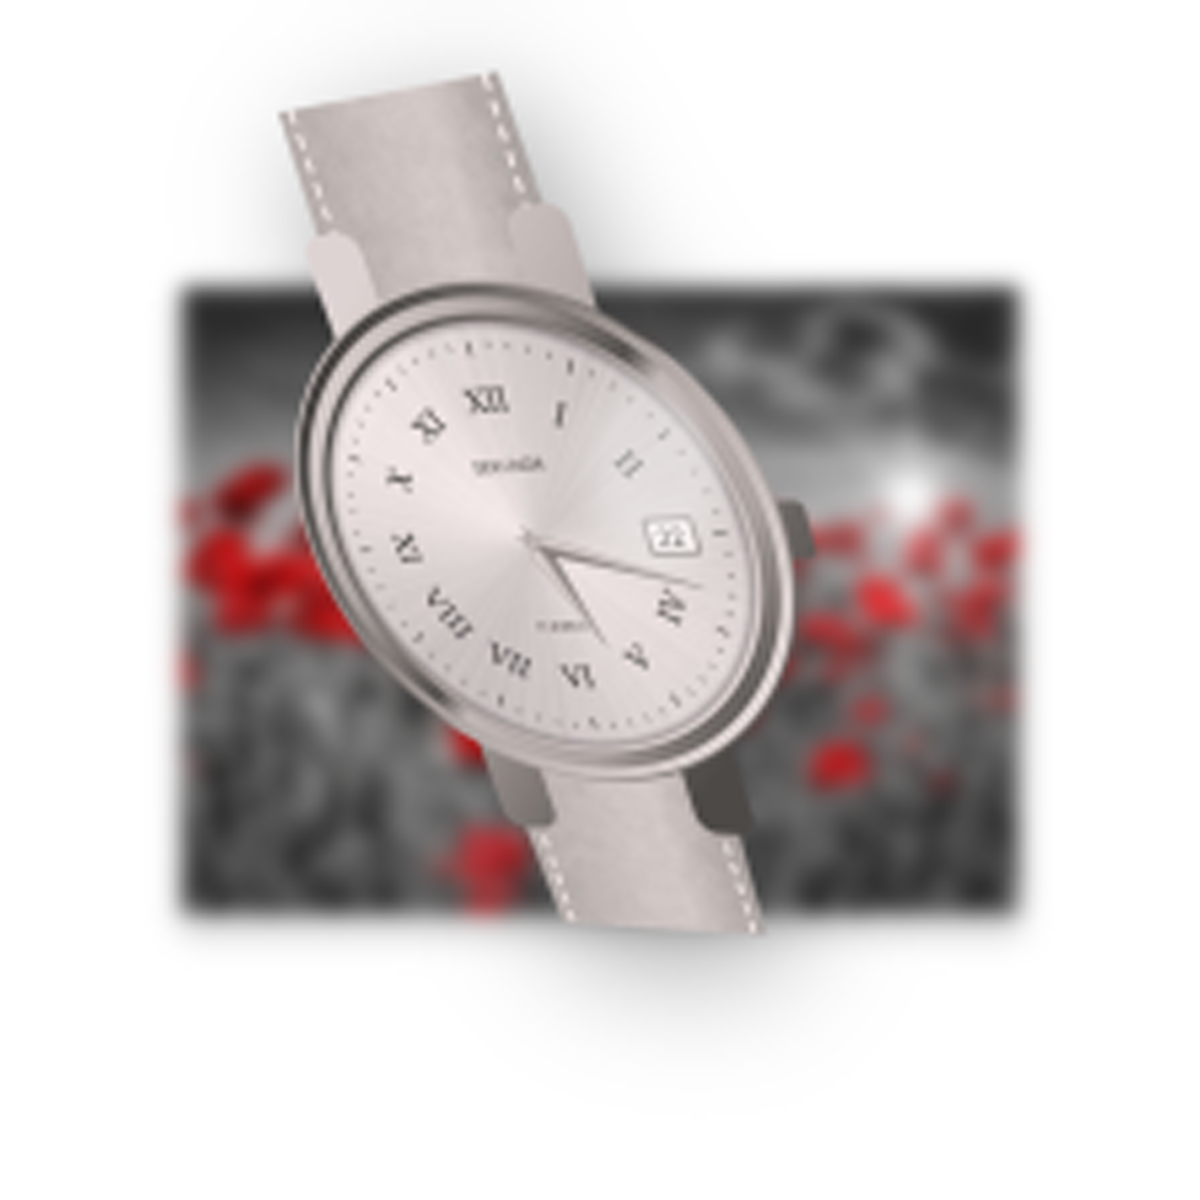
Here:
5,18
